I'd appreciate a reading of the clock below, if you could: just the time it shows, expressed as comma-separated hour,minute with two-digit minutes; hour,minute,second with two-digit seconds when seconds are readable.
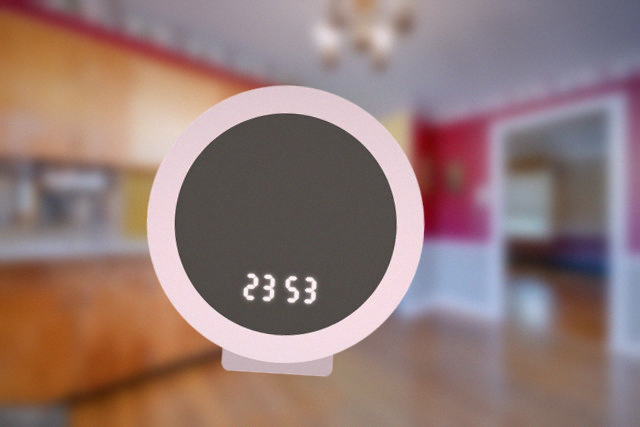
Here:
23,53
